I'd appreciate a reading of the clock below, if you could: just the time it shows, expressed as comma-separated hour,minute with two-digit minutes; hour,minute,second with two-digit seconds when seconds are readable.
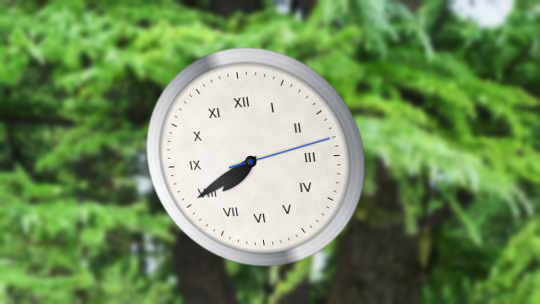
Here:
7,40,13
